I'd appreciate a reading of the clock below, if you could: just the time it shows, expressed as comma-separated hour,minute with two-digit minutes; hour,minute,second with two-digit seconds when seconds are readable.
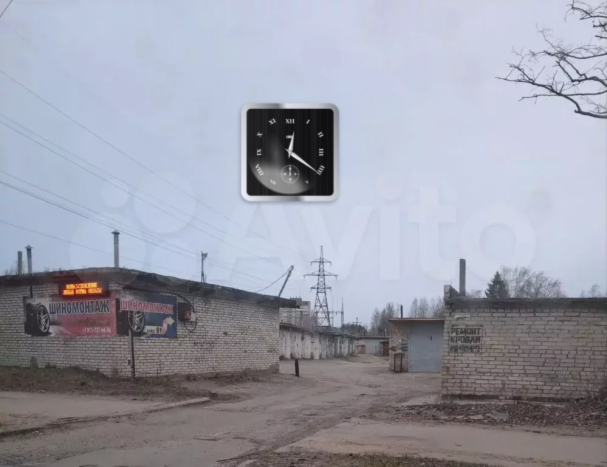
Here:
12,21
